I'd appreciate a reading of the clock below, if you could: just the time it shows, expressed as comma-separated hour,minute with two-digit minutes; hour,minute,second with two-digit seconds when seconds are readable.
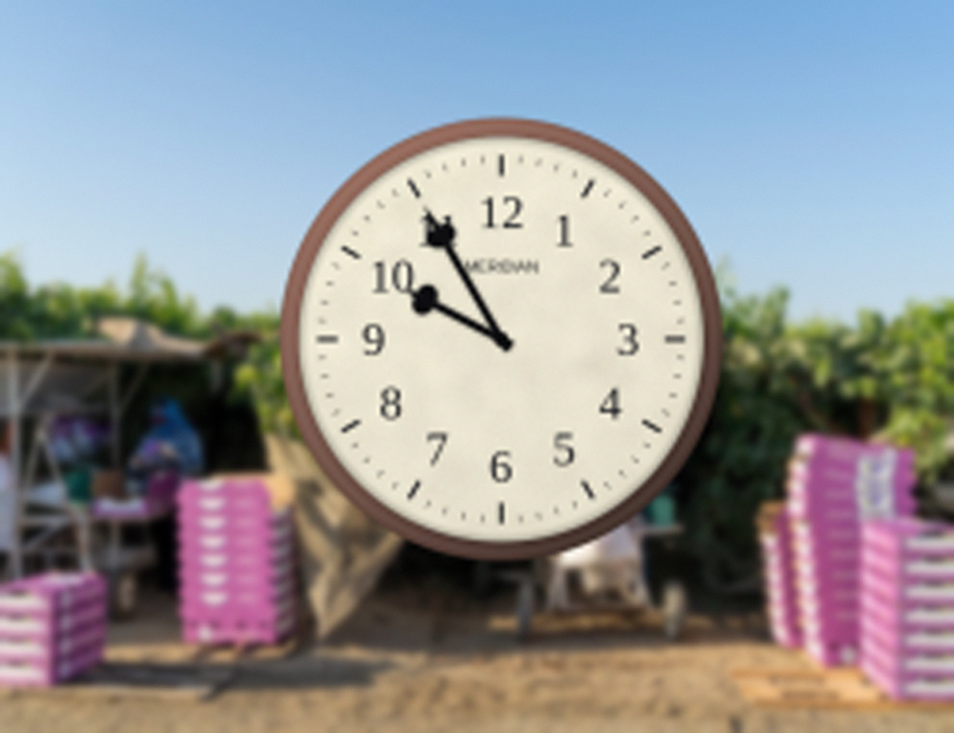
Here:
9,55
